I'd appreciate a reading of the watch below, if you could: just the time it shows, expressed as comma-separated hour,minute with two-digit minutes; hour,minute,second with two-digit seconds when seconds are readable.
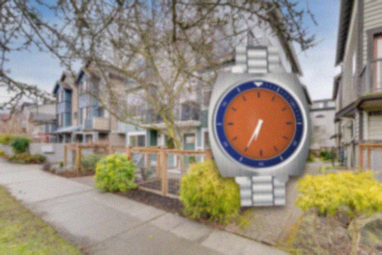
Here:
6,35
